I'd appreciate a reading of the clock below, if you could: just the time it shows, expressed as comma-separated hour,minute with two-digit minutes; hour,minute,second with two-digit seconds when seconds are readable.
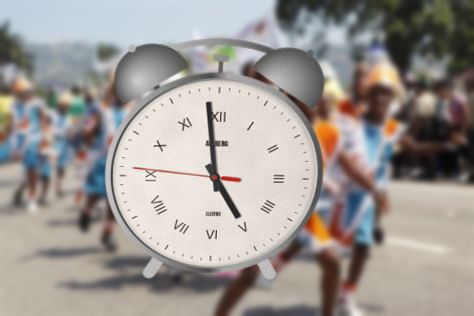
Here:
4,58,46
